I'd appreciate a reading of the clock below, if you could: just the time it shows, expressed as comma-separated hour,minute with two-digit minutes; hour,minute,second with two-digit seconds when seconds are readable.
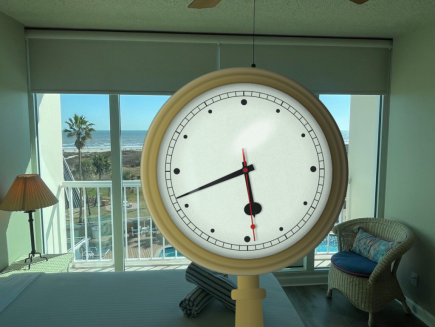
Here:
5,41,29
